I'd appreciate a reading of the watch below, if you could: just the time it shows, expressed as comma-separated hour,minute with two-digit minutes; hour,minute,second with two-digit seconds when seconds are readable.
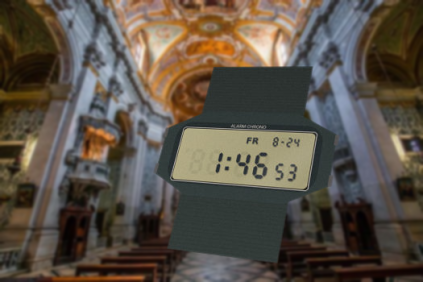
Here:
1,46,53
